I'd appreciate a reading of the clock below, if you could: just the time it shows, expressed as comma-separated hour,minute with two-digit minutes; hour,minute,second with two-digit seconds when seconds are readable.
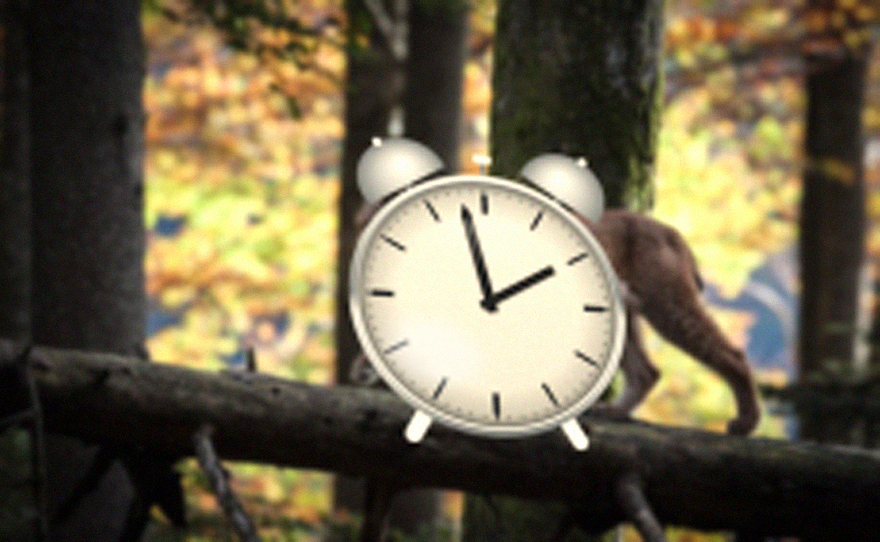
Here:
1,58
